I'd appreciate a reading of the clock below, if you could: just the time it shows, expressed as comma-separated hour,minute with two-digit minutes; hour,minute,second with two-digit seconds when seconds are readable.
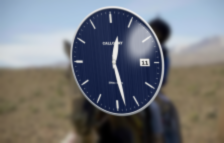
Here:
12,28
